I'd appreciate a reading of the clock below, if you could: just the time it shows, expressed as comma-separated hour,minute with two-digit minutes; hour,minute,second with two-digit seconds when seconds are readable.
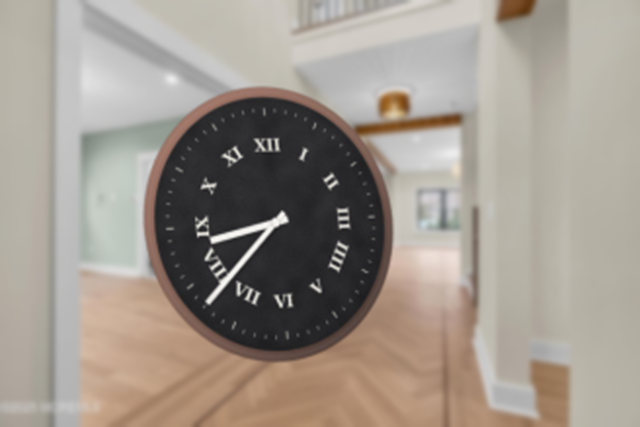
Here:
8,38
